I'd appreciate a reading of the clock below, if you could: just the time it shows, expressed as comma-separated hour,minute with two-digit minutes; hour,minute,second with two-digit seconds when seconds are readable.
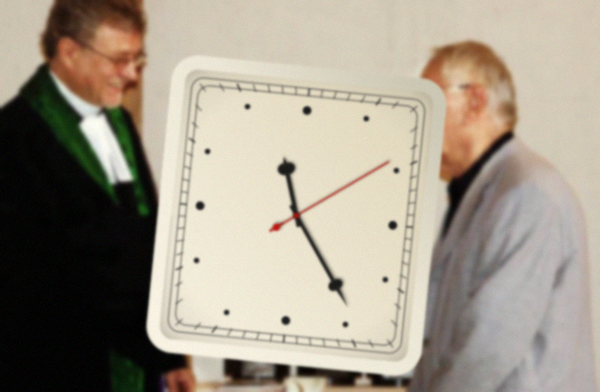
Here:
11,24,09
